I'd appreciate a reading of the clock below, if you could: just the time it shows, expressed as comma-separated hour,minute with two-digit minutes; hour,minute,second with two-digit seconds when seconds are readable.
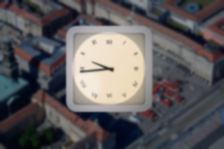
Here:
9,44
